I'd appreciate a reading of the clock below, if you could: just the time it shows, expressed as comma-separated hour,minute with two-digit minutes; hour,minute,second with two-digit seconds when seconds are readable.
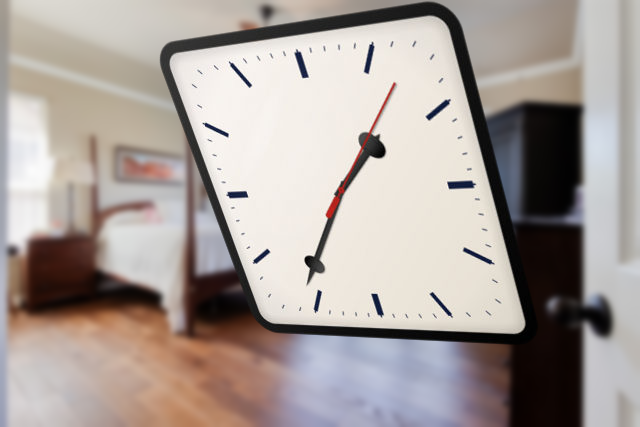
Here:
1,36,07
